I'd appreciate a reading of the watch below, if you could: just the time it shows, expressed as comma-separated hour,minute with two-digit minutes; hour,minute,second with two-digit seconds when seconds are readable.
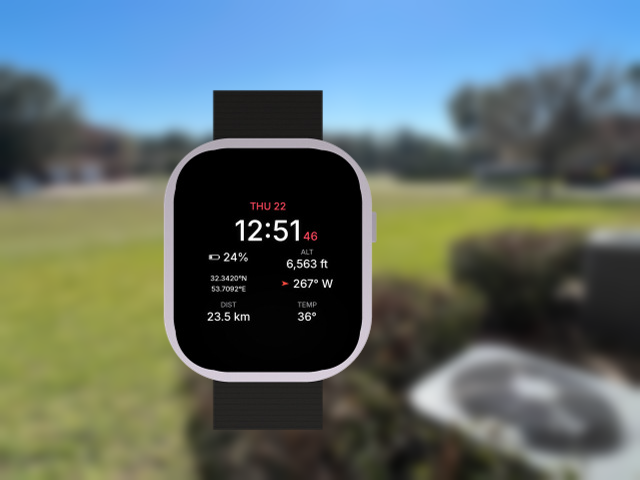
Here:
12,51,46
